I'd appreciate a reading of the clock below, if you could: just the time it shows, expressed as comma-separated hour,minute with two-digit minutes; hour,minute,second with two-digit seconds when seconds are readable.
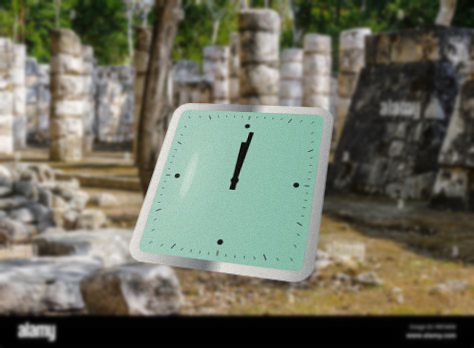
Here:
12,01
